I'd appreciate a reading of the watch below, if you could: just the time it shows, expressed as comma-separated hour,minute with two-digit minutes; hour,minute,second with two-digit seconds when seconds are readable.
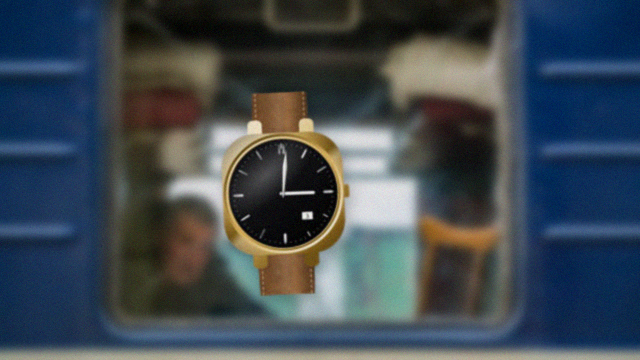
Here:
3,01
